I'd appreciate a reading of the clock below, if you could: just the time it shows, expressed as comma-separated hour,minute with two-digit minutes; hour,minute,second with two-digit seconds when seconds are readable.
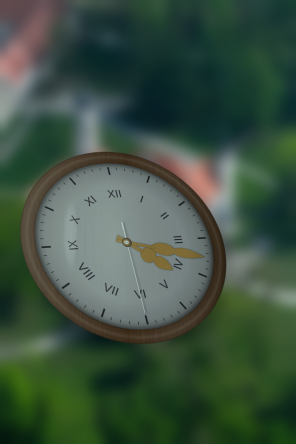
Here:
4,17,30
